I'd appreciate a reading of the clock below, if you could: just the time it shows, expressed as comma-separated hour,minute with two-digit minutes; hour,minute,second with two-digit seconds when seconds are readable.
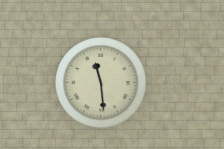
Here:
11,29
